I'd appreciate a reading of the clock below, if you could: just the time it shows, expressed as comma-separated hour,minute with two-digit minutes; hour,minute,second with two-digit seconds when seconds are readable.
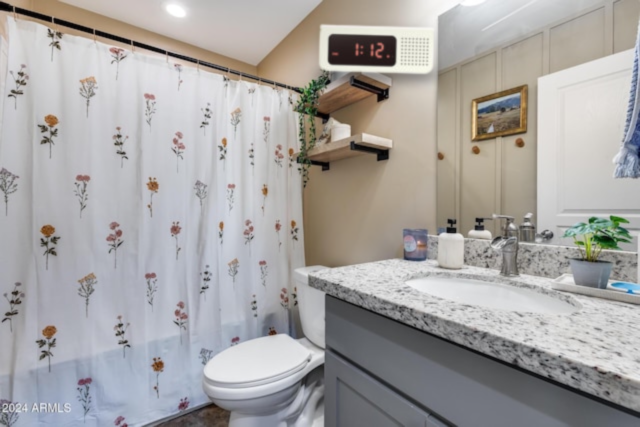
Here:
1,12
